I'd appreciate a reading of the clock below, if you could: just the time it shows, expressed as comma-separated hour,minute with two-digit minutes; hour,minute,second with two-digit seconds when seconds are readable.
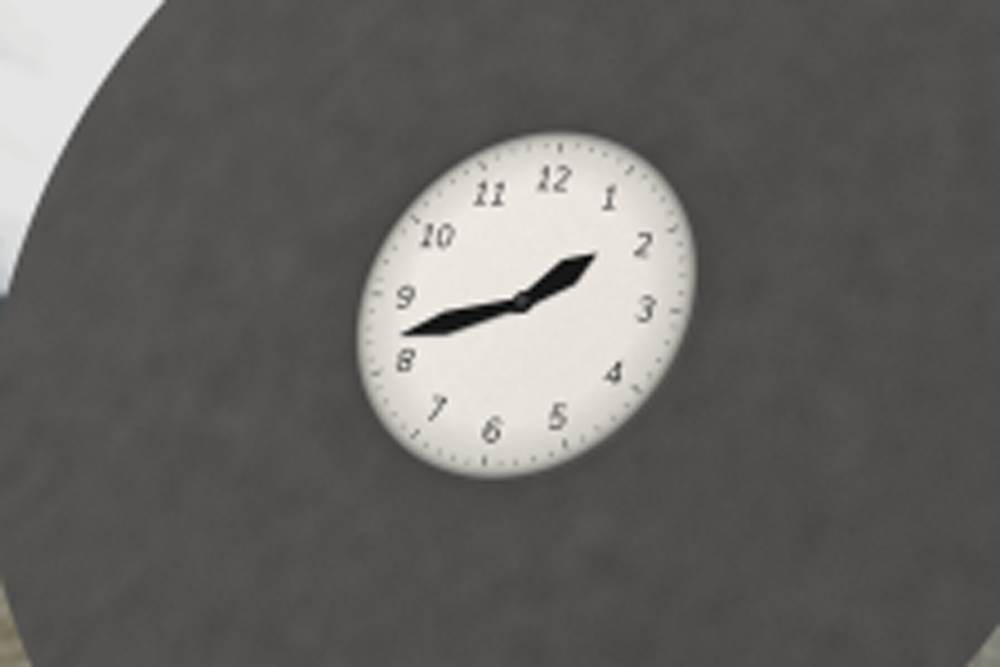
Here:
1,42
